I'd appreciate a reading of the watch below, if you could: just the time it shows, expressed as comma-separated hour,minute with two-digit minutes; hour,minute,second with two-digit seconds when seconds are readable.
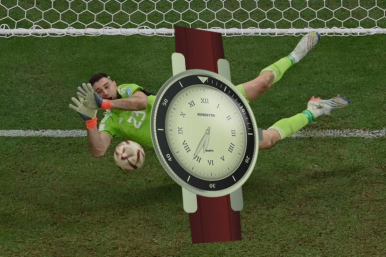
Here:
6,36
